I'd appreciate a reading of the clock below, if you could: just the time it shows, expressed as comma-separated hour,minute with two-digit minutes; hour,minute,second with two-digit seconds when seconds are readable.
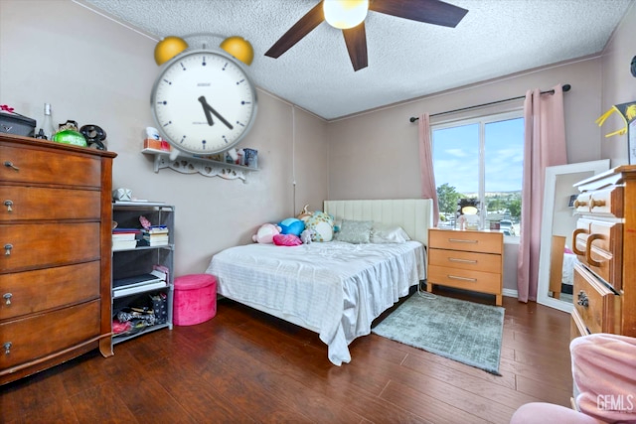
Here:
5,22
